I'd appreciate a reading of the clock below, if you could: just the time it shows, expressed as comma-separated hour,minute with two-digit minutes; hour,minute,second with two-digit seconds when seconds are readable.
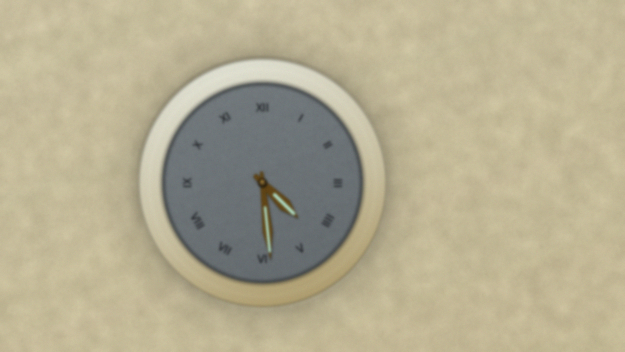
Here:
4,29
